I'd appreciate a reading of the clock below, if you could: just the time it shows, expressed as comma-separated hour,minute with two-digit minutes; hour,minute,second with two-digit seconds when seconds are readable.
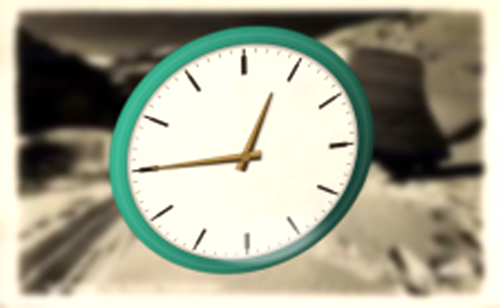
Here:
12,45
